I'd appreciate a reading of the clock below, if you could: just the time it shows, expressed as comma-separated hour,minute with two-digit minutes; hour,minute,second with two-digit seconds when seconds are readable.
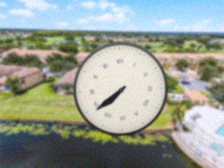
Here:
7,39
